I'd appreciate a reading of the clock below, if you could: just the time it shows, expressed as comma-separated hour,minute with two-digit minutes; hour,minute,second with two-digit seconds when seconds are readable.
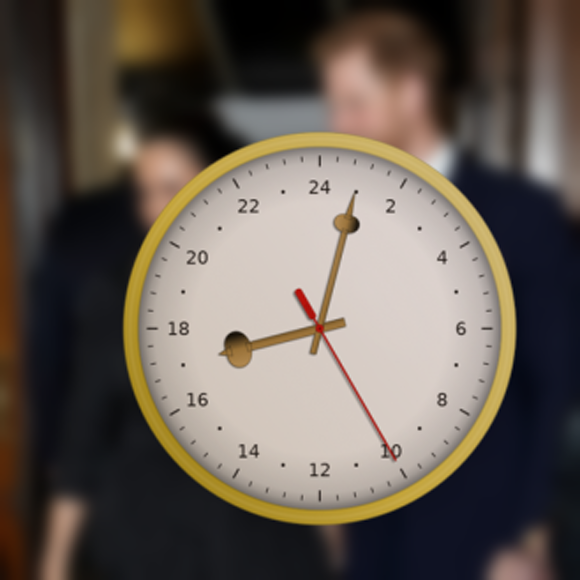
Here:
17,02,25
